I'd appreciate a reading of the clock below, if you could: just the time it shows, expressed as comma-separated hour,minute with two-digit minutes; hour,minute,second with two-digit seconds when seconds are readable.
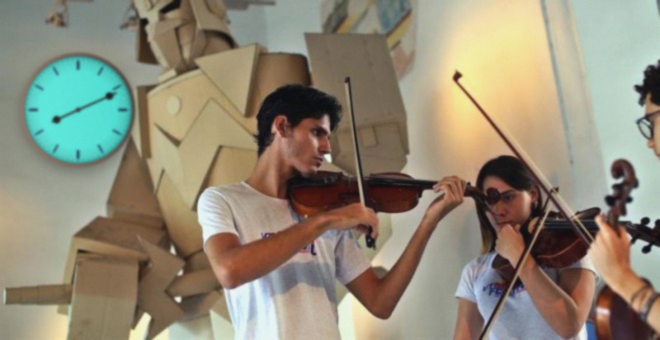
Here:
8,11
